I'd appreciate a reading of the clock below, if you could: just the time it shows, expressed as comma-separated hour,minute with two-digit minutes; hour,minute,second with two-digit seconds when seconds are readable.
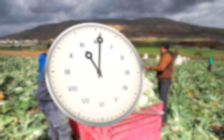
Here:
11,01
